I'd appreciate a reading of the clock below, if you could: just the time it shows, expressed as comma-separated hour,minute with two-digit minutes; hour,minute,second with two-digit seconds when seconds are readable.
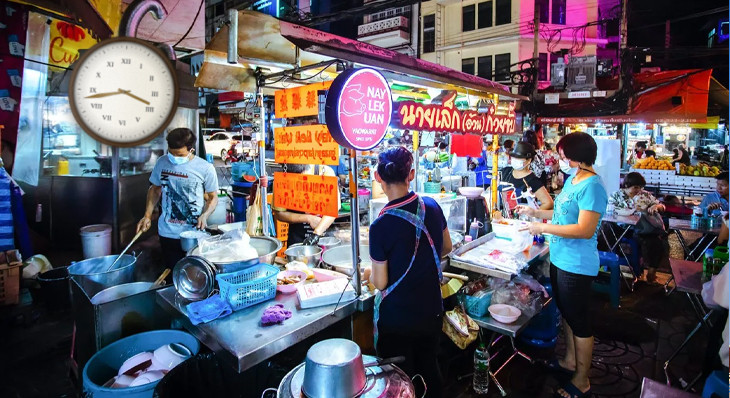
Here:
3,43
